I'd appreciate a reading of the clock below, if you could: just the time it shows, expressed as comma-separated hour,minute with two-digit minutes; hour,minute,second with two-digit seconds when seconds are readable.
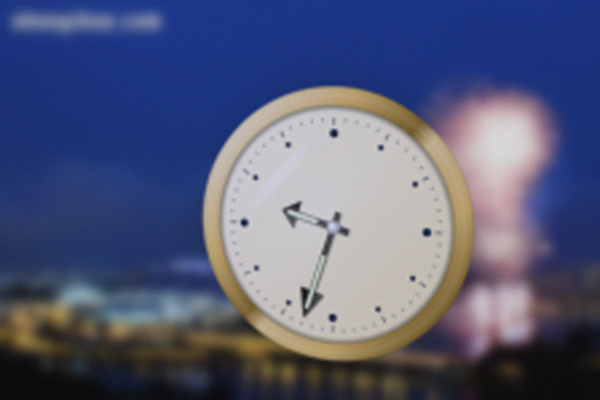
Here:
9,33
